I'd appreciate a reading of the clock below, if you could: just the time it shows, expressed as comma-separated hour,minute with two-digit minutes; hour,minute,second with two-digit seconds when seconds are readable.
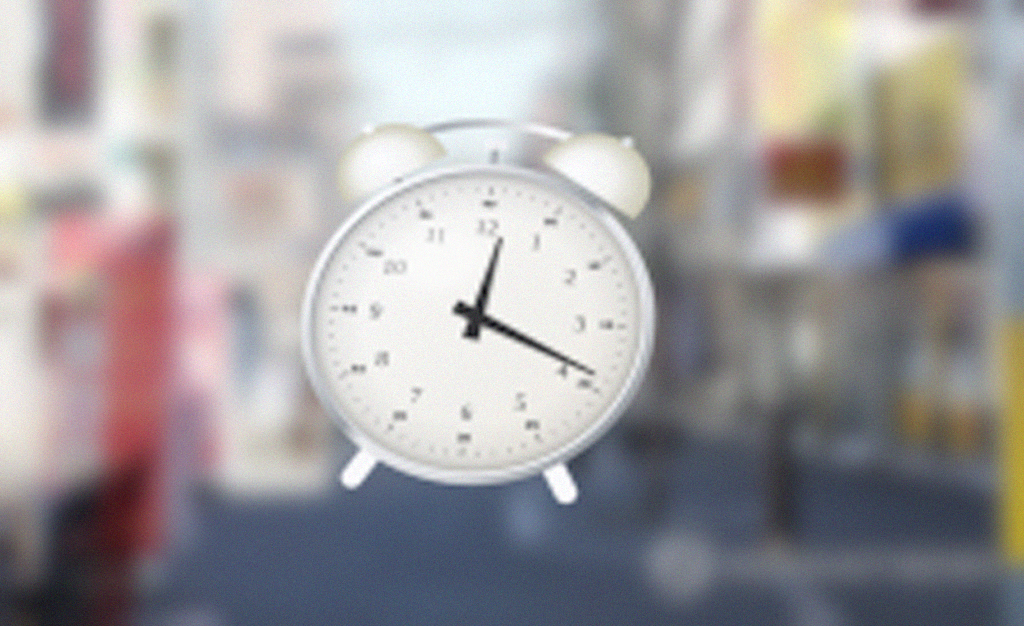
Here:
12,19
